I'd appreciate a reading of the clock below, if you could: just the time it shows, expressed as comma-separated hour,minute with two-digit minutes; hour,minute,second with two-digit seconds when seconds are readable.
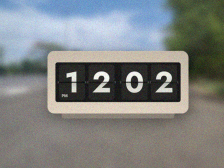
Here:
12,02
